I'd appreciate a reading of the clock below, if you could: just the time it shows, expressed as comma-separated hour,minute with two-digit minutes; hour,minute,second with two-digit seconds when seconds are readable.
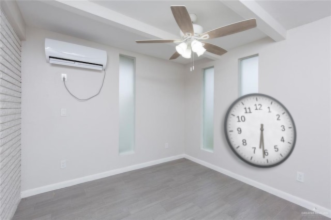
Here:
6,31
